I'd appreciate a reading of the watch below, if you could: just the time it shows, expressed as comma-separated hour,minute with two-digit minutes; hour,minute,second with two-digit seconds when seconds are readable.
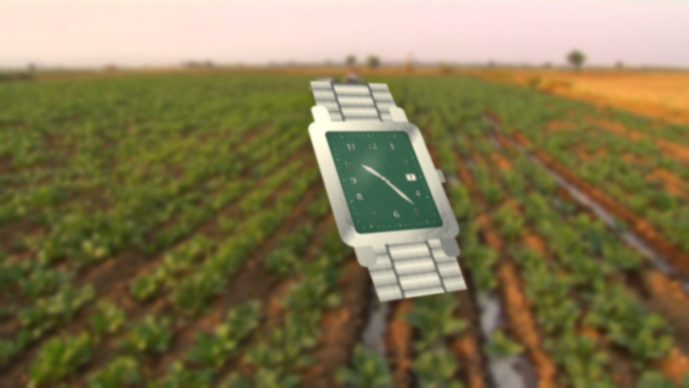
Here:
10,24
